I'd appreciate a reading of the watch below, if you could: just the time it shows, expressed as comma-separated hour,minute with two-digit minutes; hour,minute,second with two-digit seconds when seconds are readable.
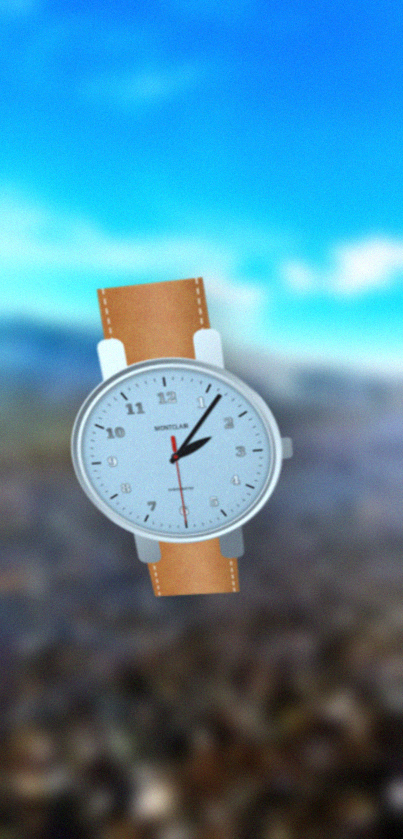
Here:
2,06,30
